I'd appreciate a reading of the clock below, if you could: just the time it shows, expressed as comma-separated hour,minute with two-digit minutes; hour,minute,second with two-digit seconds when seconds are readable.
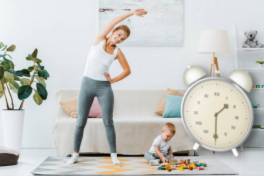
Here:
1,30
